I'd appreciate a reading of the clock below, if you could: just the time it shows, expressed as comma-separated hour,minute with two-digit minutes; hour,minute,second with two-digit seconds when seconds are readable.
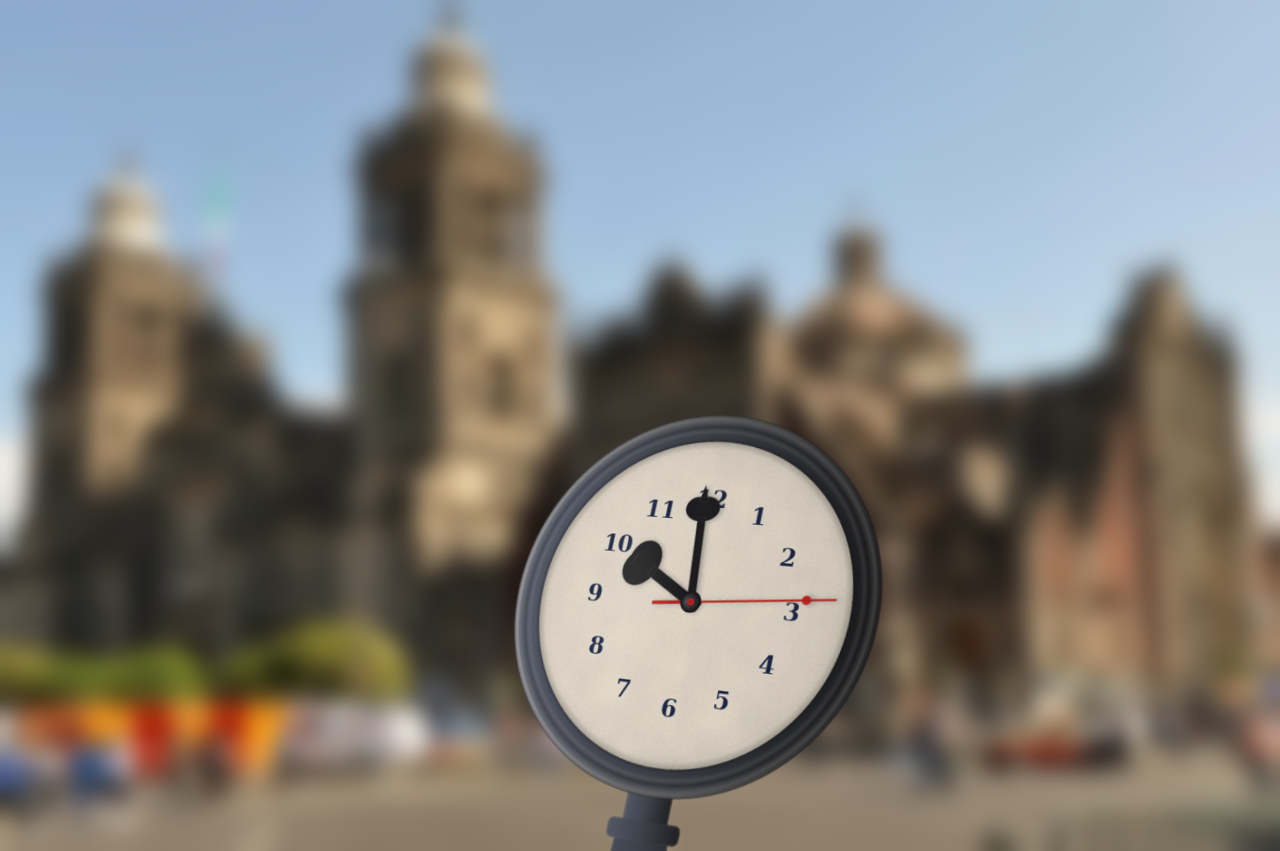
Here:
9,59,14
